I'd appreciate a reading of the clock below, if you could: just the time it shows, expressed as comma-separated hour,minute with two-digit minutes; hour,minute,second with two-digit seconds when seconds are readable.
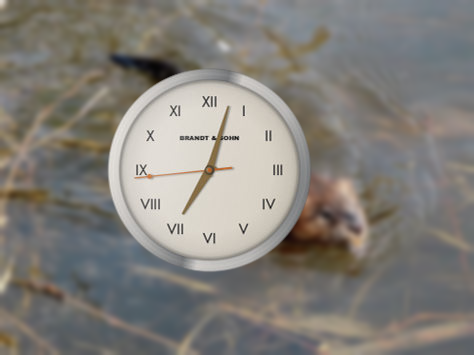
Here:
7,02,44
